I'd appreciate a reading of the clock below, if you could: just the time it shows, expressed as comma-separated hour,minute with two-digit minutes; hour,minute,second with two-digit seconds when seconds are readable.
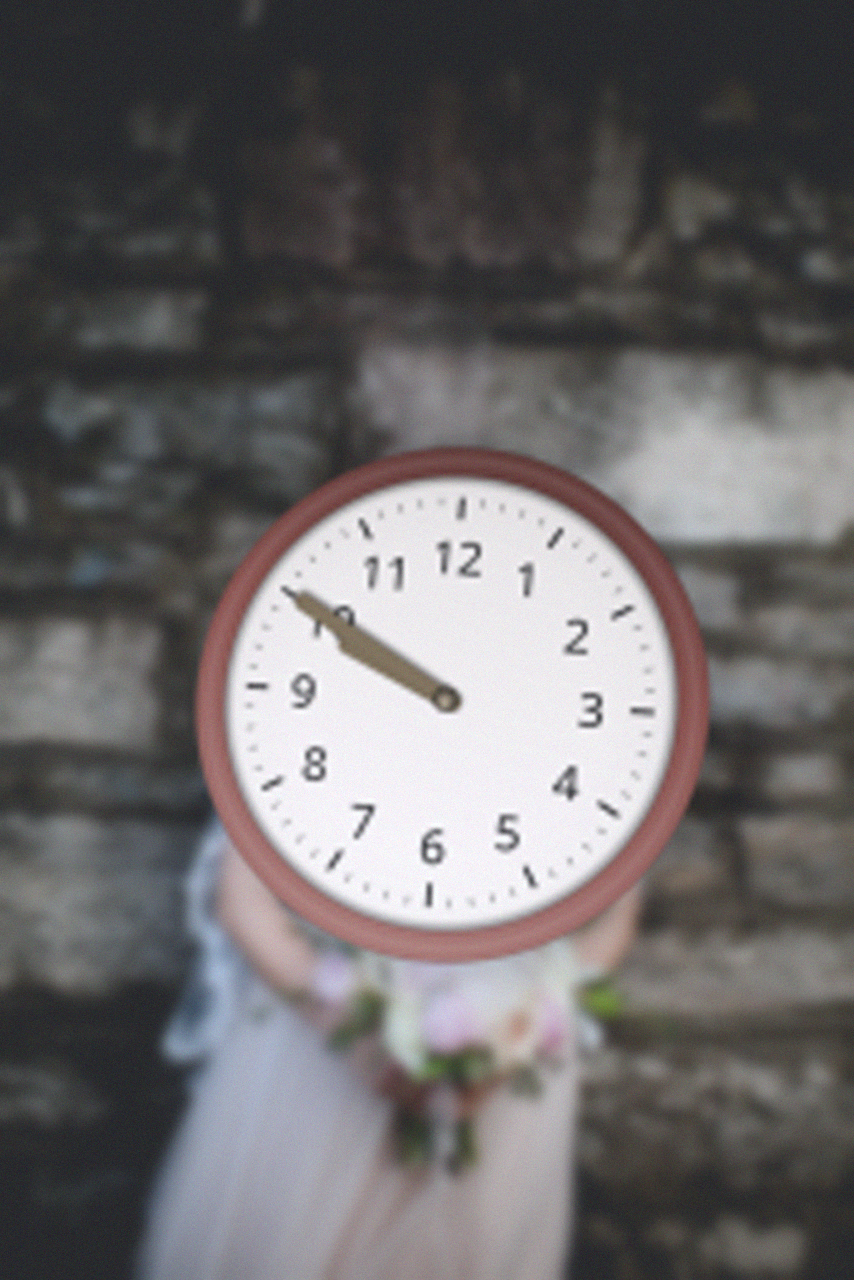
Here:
9,50
